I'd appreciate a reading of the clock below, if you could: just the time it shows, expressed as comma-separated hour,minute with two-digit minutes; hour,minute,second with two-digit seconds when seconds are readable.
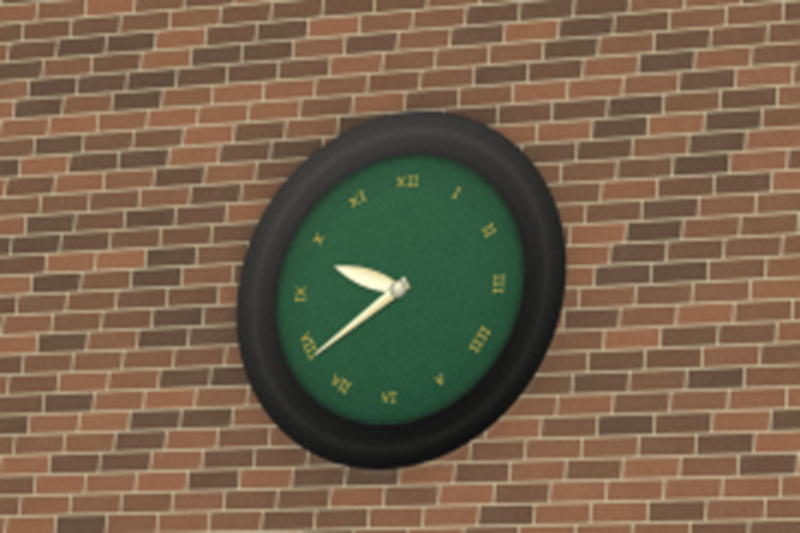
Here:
9,39
